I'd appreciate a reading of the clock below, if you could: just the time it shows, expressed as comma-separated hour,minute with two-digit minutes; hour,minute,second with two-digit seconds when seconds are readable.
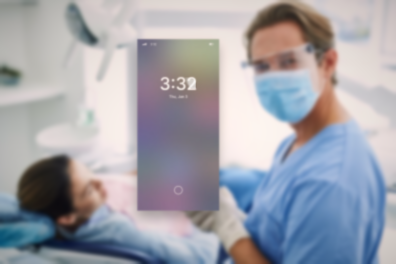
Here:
3,32
